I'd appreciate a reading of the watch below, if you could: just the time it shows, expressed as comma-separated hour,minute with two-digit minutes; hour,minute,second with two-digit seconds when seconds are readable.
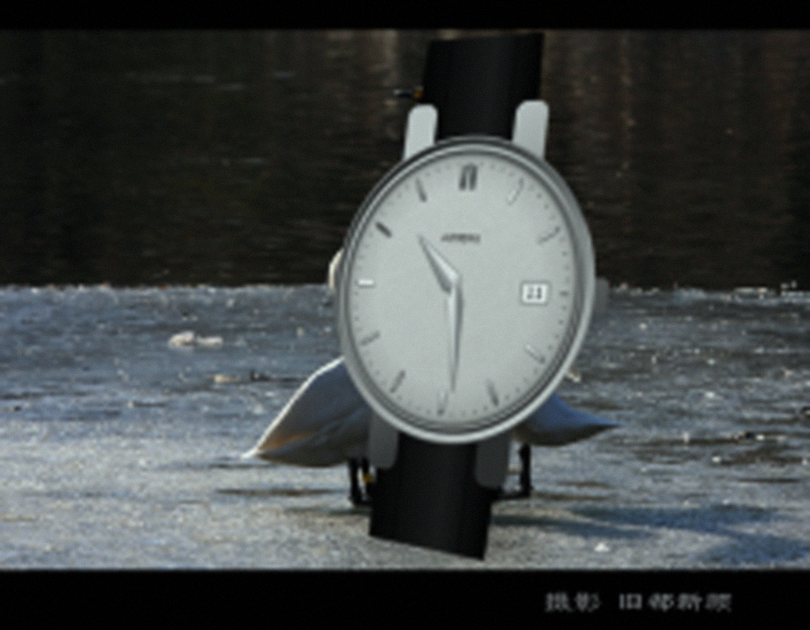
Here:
10,29
